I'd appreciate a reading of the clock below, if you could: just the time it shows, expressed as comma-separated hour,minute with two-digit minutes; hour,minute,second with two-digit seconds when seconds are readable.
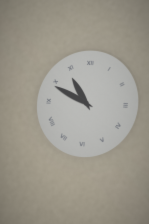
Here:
10,49
